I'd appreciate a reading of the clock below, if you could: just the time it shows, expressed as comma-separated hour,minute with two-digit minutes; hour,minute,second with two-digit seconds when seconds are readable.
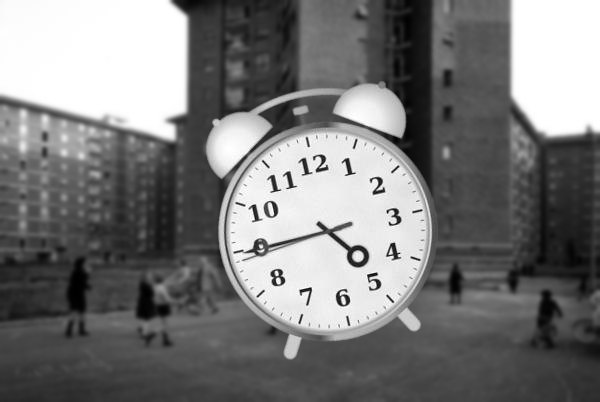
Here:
4,44,44
